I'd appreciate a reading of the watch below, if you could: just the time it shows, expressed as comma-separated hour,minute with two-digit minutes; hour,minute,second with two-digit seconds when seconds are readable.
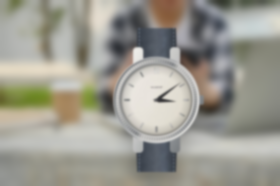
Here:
3,09
